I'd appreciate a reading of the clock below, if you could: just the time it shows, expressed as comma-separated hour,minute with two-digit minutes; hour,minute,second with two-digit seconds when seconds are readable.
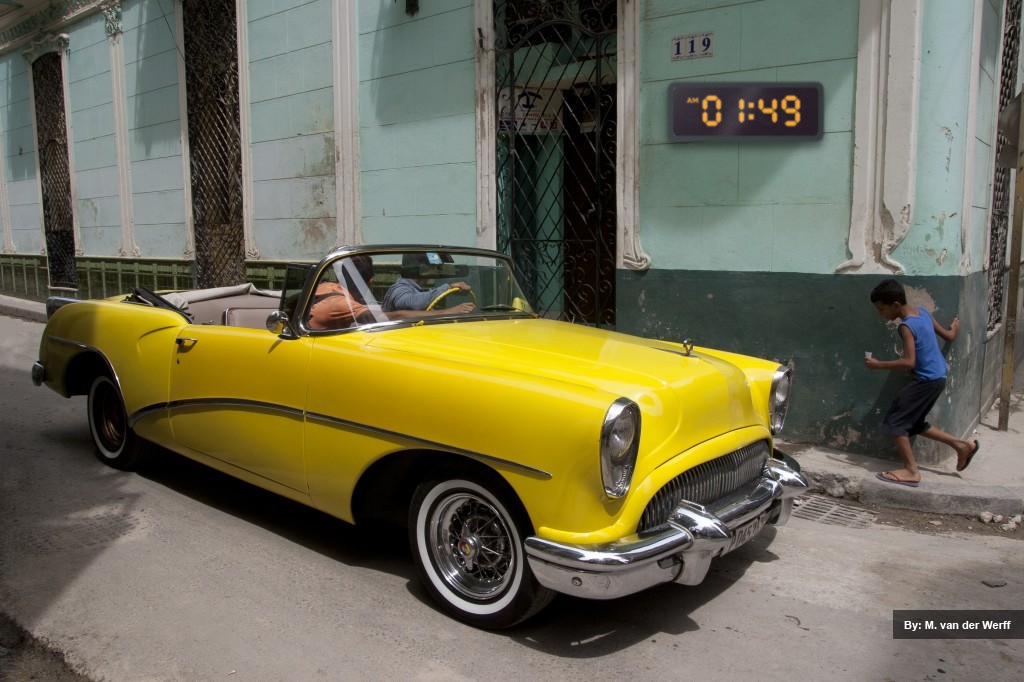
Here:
1,49
